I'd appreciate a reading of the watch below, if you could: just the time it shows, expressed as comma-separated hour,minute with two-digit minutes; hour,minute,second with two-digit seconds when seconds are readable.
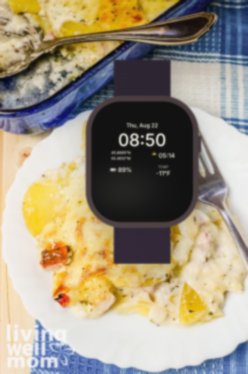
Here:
8,50
